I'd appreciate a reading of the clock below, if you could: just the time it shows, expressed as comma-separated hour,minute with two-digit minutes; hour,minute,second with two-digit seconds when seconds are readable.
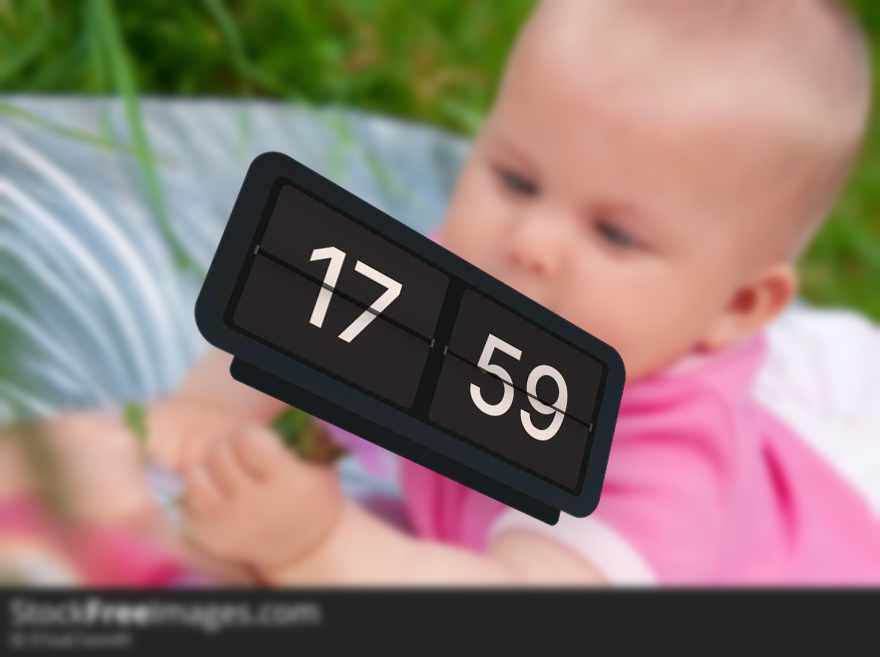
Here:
17,59
